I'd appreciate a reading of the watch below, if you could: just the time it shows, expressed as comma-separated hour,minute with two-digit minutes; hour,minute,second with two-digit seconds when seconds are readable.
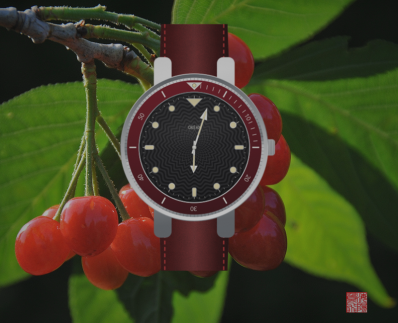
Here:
6,03
